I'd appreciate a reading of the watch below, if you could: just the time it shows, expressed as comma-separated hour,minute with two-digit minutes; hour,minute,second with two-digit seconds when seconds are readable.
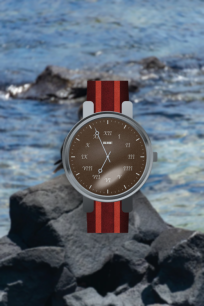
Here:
6,56
